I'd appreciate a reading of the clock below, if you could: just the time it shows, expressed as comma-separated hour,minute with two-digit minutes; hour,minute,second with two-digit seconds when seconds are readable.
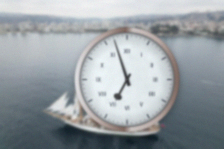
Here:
6,57
